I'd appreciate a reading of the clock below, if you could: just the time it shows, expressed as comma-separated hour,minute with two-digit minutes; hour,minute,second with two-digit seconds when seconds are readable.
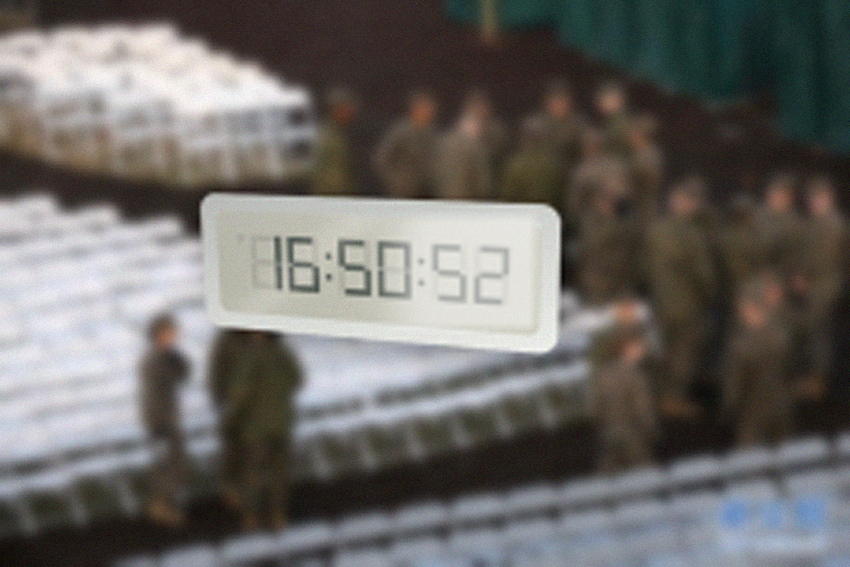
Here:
16,50,52
